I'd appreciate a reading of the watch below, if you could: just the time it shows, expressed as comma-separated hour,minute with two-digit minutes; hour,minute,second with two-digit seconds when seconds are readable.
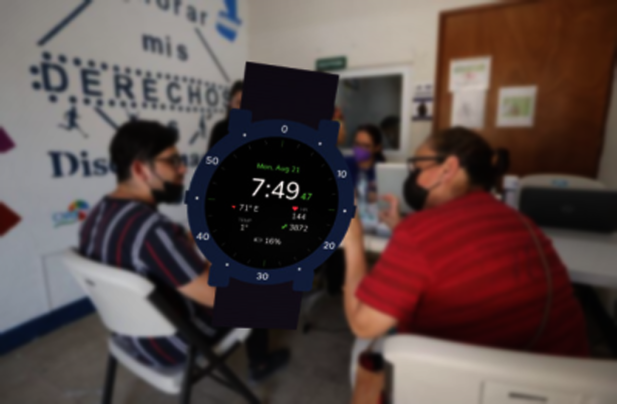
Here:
7,49
